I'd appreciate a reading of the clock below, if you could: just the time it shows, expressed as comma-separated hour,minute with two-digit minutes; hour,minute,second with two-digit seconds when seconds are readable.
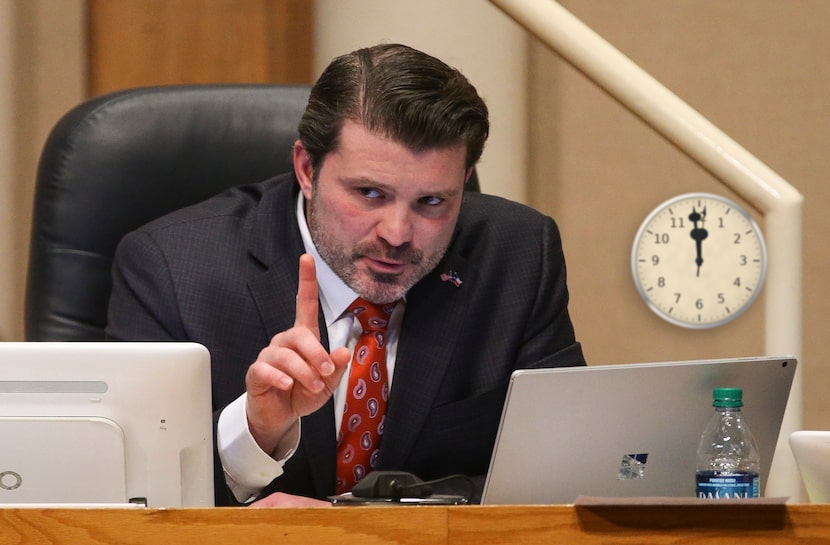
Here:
11,59,01
